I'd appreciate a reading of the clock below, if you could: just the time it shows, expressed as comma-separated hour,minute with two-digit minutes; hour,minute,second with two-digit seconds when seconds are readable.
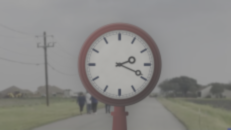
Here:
2,19
